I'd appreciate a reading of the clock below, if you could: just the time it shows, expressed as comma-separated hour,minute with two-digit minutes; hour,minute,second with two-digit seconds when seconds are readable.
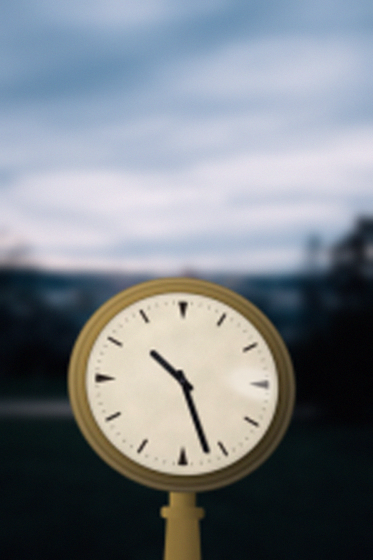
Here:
10,27
